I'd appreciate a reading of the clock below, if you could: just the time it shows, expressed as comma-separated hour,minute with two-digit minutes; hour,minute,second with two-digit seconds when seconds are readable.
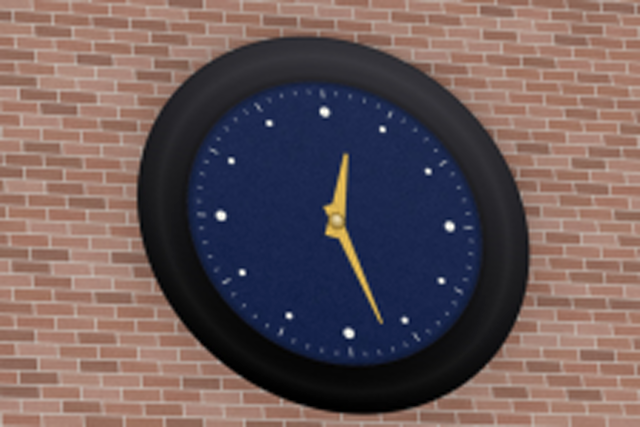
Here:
12,27
